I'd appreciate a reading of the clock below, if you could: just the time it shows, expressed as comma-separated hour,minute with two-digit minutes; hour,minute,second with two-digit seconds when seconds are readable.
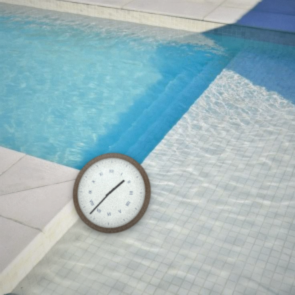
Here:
1,37
